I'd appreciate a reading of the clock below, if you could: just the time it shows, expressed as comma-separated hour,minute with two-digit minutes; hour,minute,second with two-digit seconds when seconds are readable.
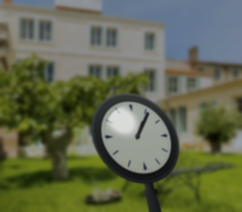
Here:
1,06
